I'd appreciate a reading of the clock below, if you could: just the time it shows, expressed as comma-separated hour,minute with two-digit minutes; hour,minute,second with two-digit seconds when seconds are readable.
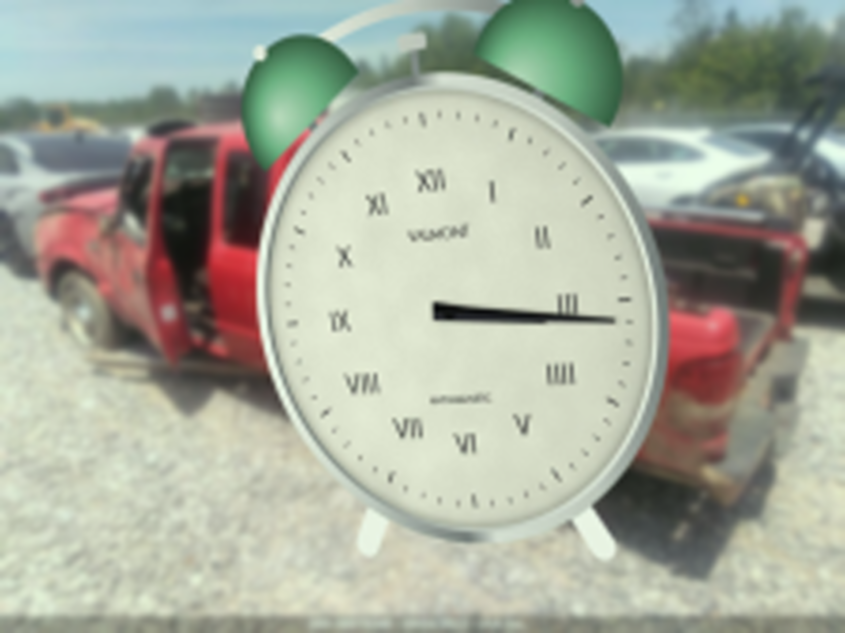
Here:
3,16
